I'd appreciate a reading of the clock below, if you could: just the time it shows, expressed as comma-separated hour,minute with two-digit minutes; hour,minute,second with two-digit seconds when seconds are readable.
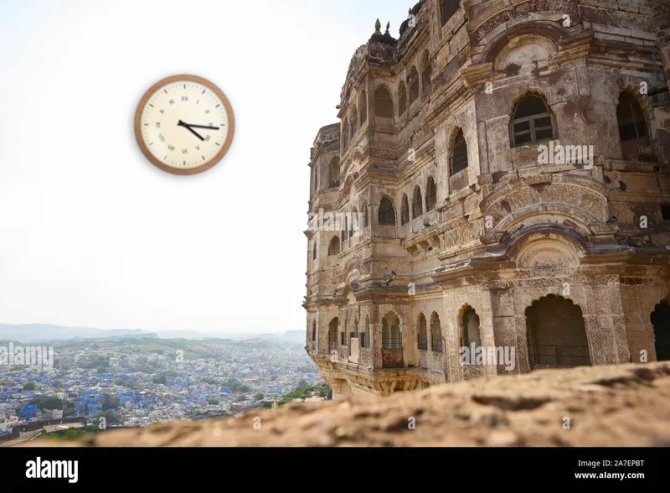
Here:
4,16
